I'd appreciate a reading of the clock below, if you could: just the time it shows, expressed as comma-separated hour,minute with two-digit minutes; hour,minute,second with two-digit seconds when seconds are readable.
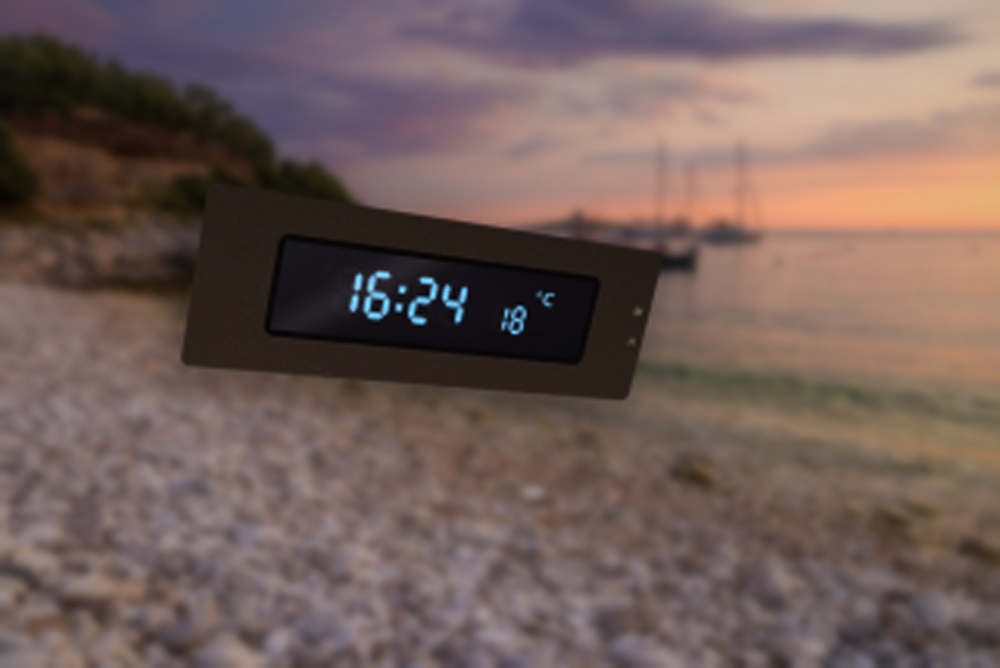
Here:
16,24
